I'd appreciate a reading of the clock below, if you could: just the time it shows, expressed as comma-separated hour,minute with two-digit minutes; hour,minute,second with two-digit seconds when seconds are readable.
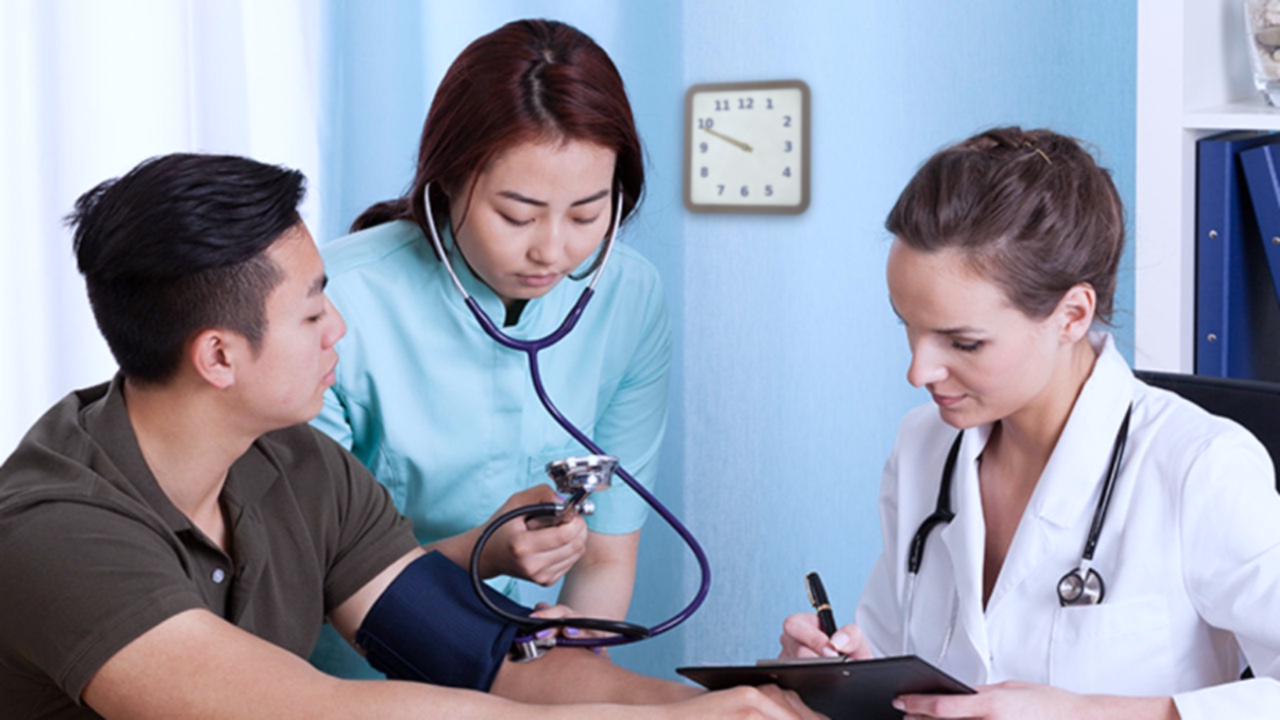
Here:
9,49
